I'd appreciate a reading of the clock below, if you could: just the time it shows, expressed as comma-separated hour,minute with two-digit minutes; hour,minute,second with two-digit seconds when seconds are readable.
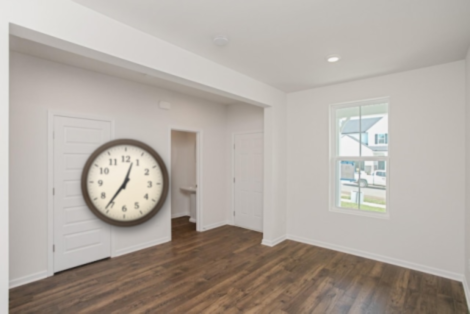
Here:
12,36
